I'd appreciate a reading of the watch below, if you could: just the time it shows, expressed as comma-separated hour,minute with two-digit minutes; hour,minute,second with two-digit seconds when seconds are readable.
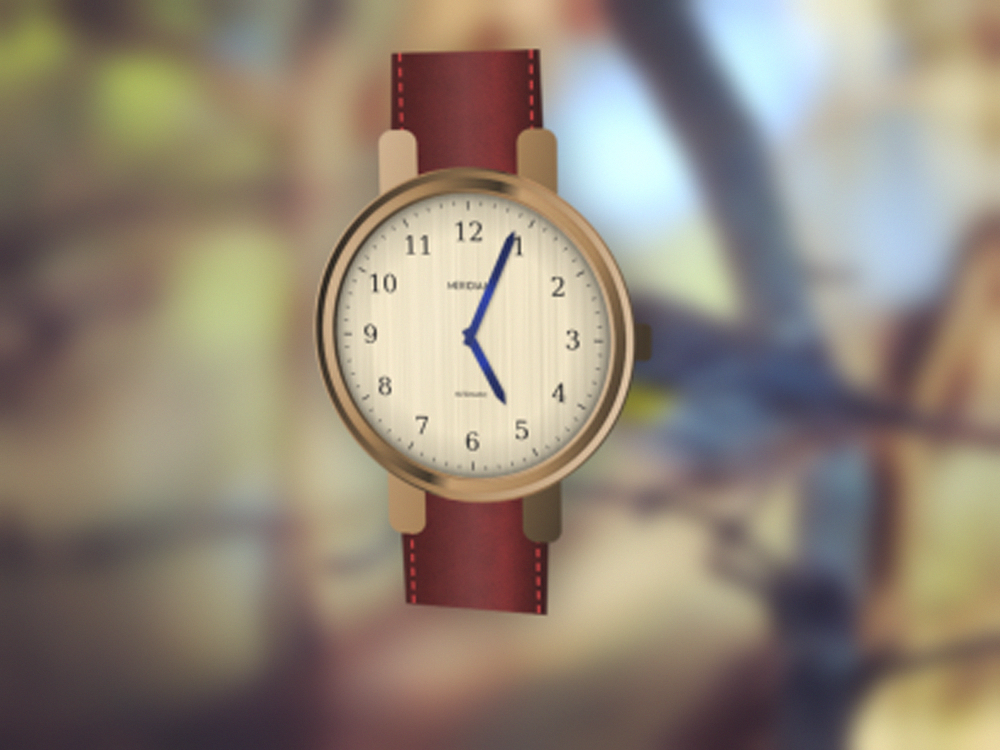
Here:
5,04
